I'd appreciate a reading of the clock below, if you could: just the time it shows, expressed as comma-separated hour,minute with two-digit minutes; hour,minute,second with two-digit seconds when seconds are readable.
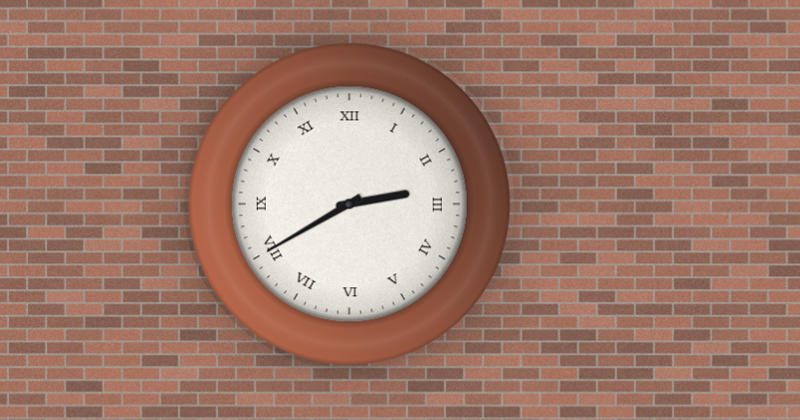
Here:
2,40
